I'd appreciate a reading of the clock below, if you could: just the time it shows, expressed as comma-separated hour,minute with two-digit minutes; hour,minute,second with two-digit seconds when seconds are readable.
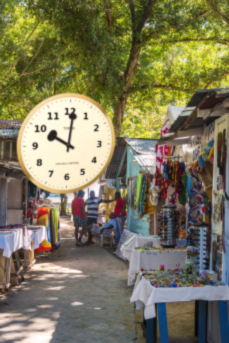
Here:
10,01
